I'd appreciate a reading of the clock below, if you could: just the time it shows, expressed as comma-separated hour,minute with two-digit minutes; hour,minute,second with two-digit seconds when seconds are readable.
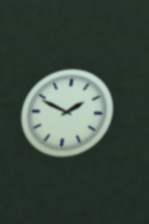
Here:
1,49
